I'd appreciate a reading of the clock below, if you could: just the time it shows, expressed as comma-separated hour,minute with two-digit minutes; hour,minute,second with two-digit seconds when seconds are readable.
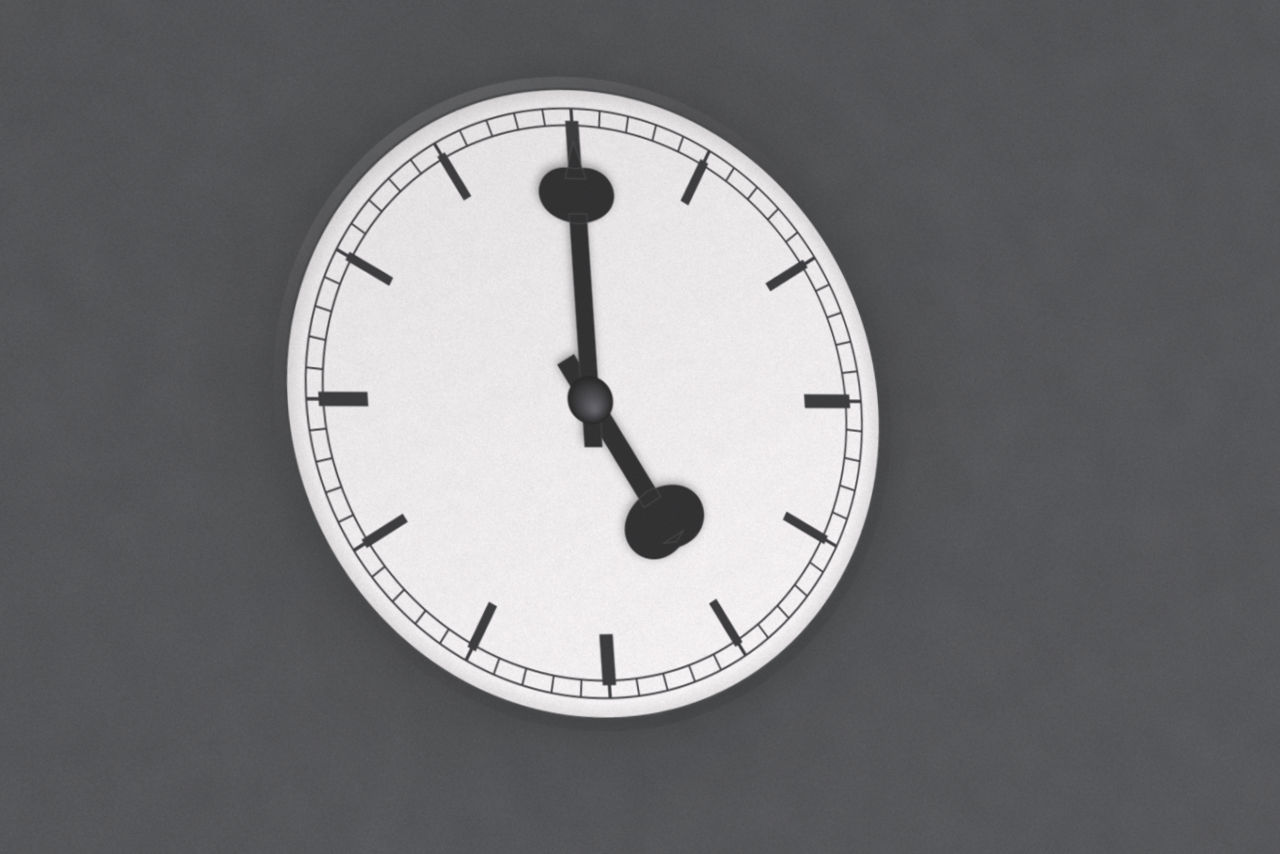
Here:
5,00
